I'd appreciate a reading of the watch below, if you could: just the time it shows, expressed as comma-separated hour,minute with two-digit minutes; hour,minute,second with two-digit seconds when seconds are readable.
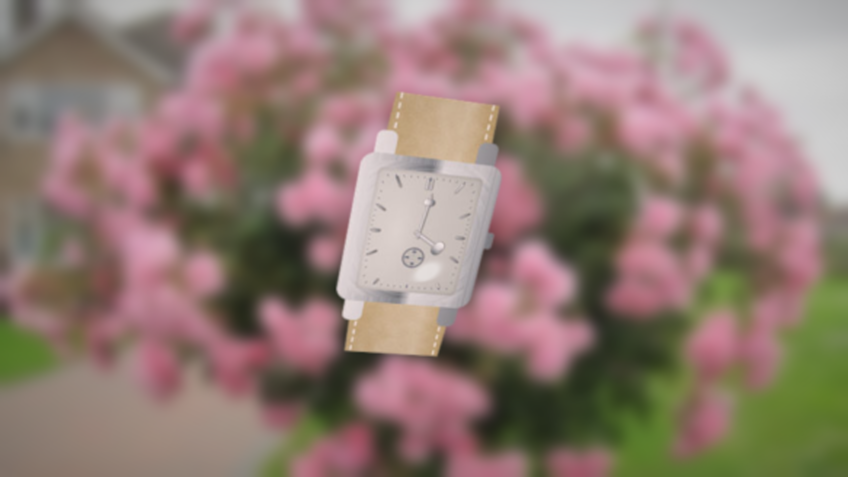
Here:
4,01
